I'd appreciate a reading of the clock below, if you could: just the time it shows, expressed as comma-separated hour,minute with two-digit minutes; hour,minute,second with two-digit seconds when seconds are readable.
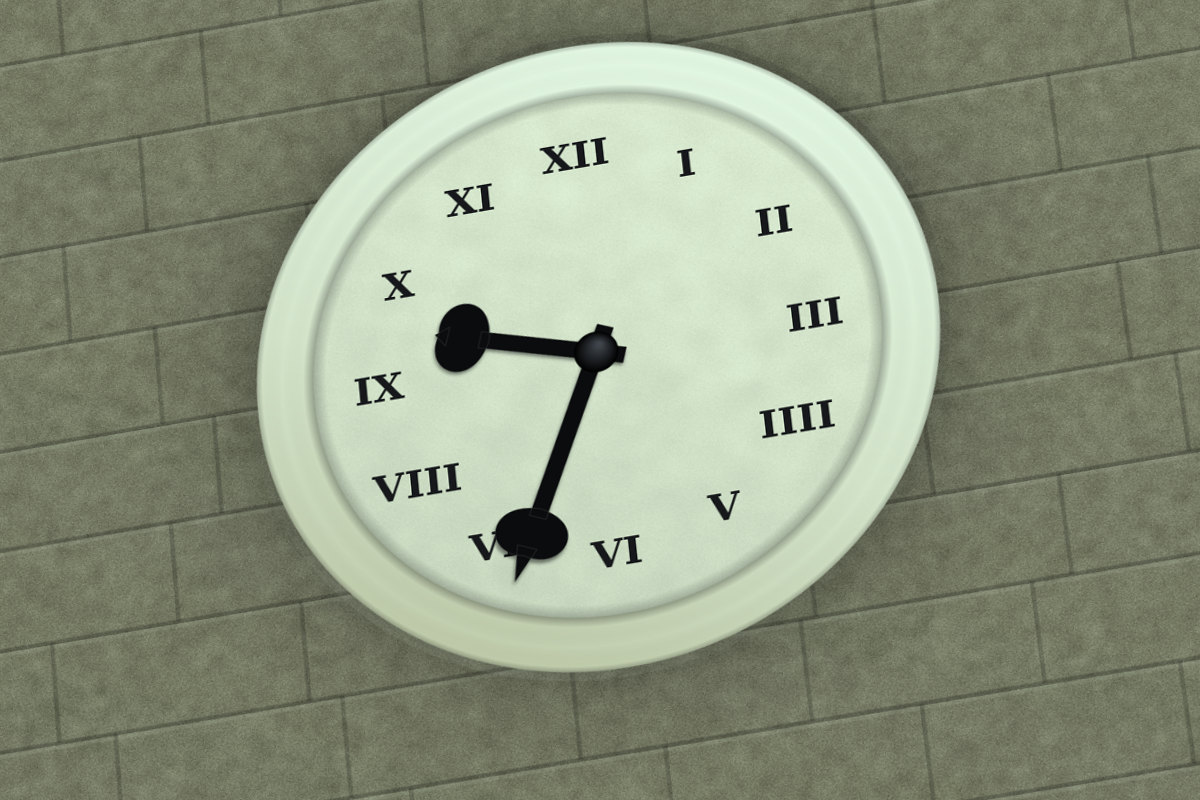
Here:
9,34
